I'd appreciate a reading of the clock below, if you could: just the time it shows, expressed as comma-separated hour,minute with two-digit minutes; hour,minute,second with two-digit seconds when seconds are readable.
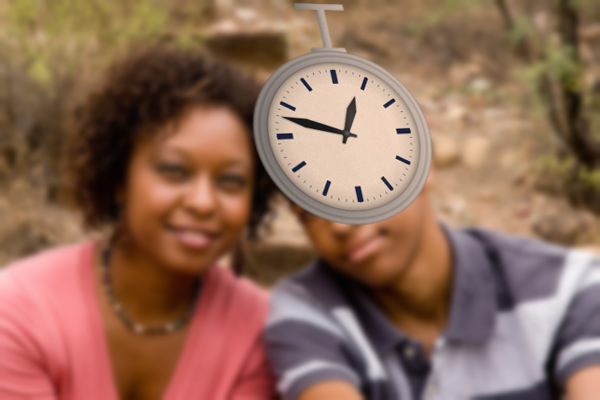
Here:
12,48
